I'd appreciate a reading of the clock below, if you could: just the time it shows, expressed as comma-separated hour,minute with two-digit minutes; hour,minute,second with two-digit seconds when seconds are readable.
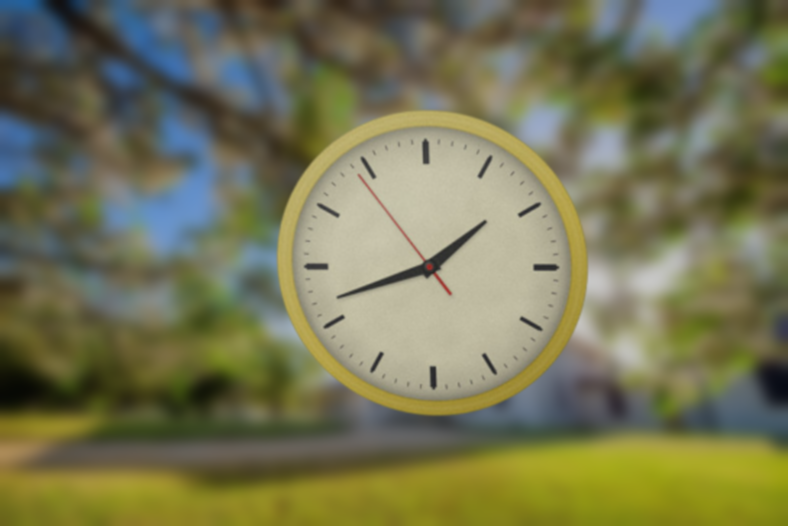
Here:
1,41,54
